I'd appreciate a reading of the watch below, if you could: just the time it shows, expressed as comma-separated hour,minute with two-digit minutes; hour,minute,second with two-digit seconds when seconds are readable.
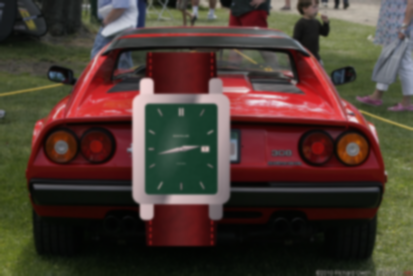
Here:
2,43
